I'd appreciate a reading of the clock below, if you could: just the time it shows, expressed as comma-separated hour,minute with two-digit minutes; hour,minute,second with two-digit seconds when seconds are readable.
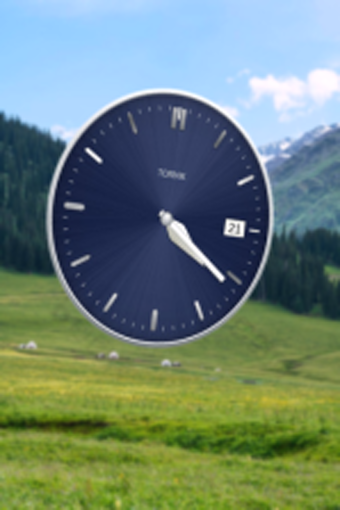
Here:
4,21
